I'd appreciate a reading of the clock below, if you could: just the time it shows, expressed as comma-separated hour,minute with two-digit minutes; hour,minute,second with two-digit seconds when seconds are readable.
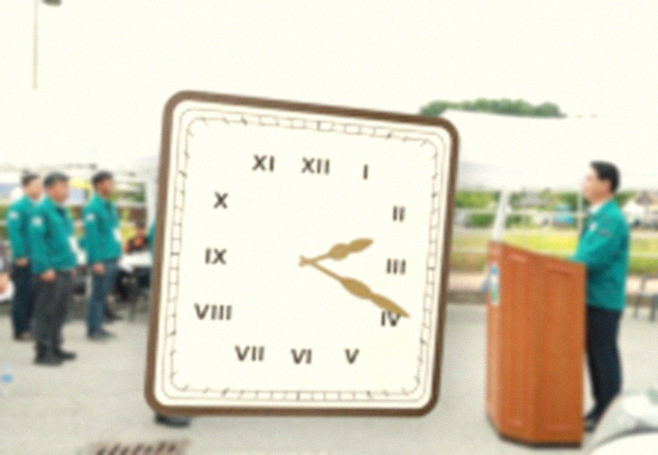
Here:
2,19
